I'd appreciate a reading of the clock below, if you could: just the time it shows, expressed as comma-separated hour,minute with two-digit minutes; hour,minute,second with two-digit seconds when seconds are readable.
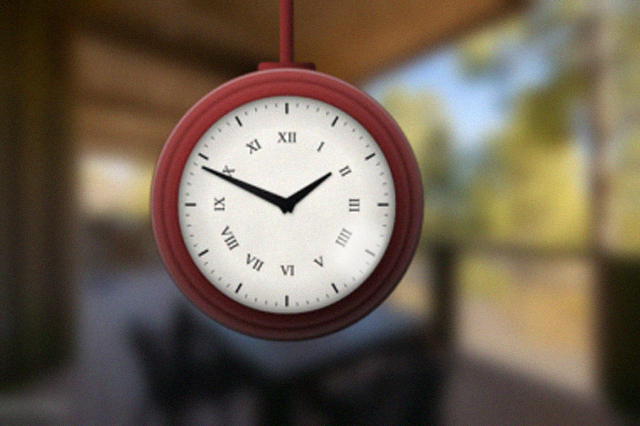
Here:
1,49
